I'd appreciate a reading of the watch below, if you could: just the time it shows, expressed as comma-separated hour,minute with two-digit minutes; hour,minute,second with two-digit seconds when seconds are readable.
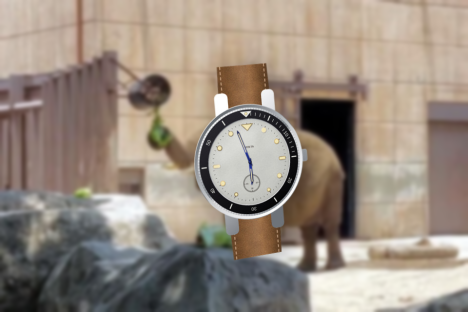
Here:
5,57
